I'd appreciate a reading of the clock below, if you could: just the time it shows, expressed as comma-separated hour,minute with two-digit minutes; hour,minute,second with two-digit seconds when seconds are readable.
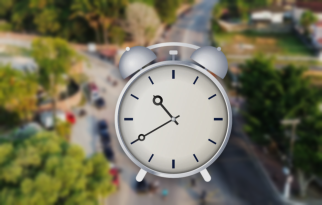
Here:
10,40
